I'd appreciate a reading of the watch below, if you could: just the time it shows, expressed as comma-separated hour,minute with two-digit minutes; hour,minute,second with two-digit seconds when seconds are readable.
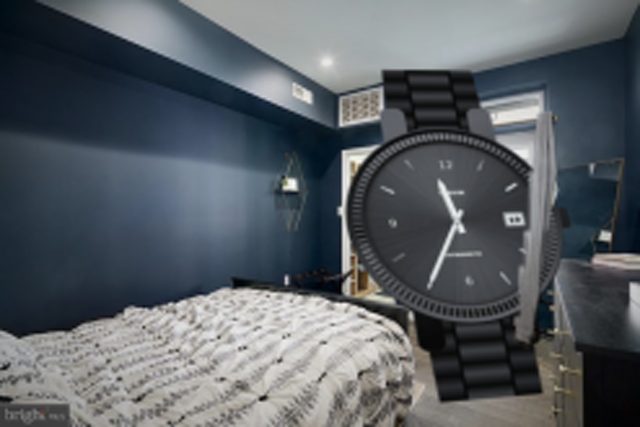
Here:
11,35
